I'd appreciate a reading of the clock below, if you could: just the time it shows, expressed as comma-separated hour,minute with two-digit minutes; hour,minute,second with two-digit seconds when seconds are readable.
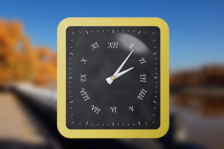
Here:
2,06
